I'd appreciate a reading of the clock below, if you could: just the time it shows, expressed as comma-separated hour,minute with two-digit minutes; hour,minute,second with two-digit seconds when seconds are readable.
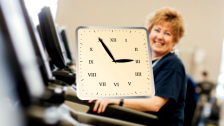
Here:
2,55
